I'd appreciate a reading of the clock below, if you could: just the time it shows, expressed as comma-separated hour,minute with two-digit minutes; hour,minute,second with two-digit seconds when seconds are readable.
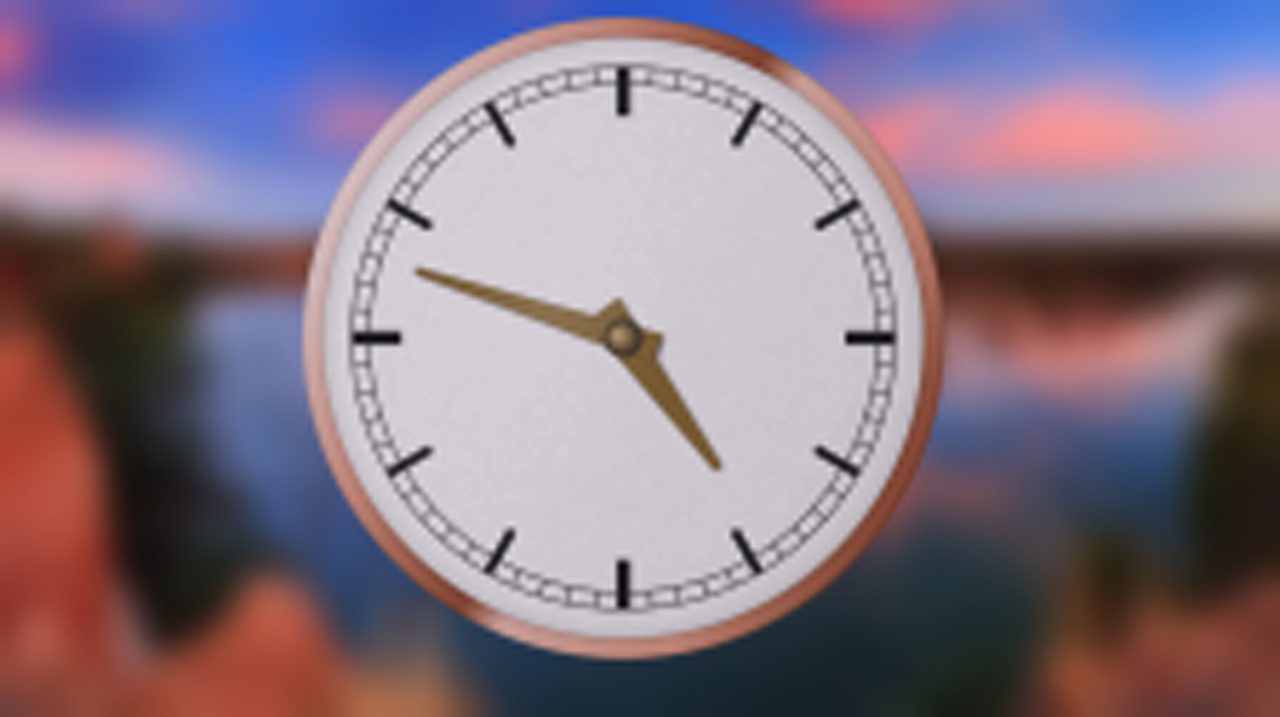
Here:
4,48
